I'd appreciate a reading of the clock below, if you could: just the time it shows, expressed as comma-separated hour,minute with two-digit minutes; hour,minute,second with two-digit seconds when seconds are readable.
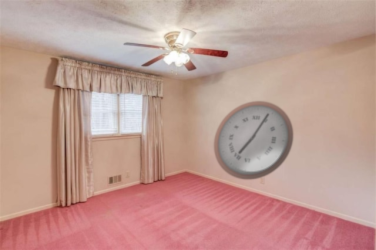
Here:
7,04
